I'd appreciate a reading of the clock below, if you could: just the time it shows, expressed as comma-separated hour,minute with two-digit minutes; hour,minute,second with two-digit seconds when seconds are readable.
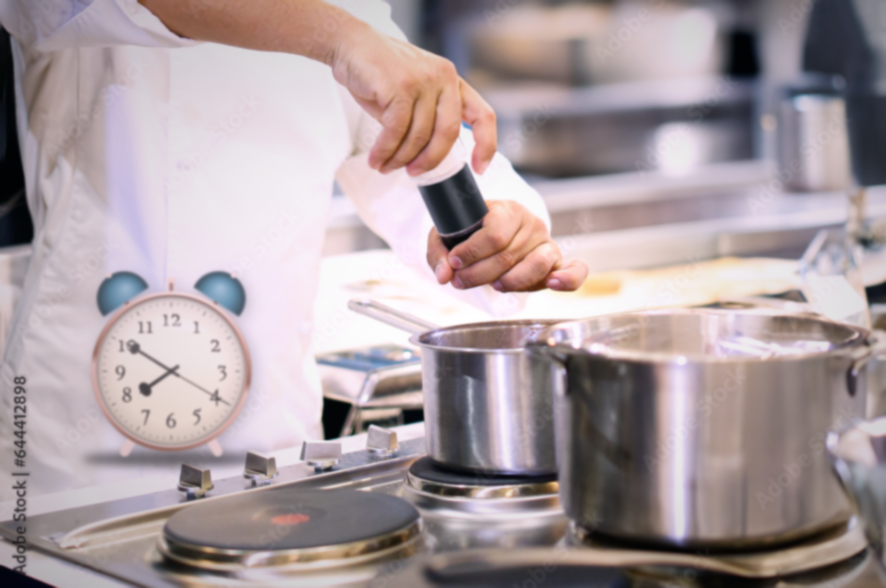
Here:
7,50,20
